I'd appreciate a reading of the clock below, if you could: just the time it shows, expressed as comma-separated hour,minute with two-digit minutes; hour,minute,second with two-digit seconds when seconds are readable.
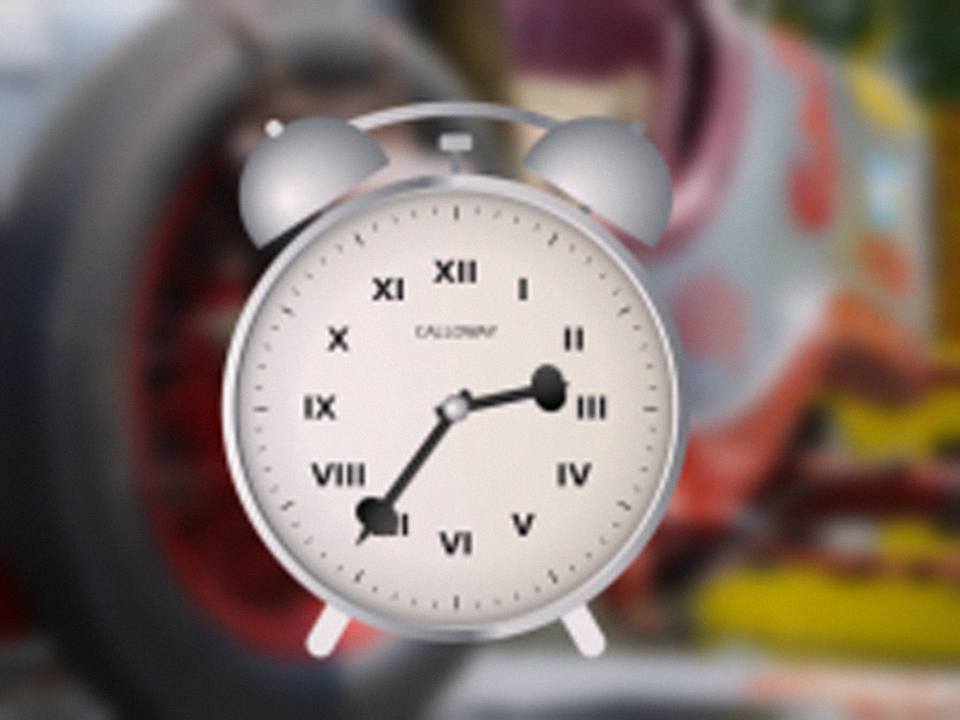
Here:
2,36
